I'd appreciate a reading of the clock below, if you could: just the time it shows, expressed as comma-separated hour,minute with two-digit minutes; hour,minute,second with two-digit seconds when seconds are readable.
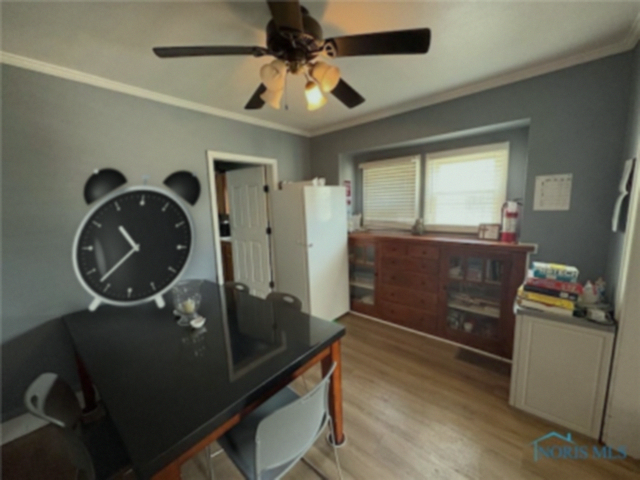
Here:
10,37
